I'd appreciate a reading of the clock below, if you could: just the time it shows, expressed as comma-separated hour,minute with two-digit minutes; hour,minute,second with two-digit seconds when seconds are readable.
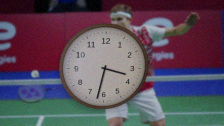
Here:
3,32
